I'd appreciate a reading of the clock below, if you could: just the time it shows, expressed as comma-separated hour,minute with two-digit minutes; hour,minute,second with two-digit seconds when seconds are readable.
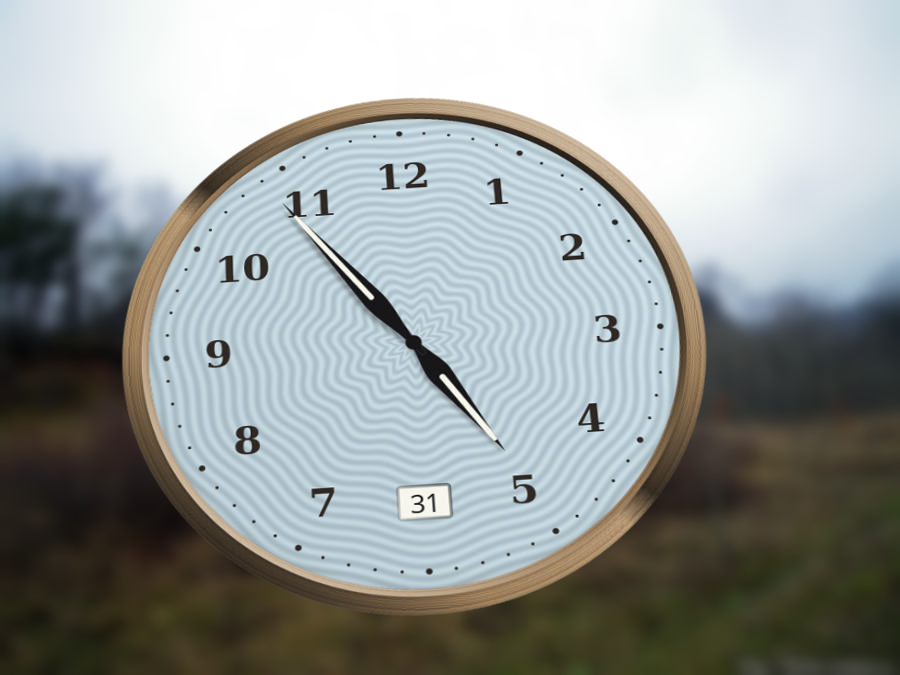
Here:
4,54
